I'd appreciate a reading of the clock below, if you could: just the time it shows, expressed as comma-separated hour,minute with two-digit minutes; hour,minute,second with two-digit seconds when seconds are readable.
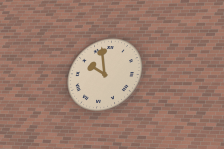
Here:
9,57
